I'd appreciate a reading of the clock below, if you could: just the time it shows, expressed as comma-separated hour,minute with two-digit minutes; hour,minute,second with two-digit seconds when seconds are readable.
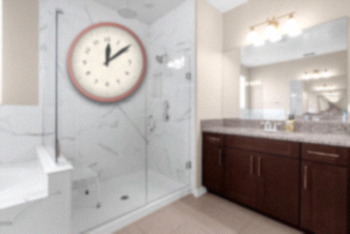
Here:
12,09
